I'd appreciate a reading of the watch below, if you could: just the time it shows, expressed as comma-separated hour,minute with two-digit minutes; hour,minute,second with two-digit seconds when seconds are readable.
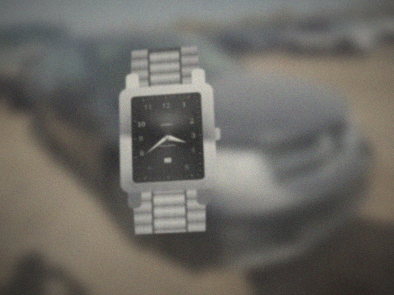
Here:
3,39
